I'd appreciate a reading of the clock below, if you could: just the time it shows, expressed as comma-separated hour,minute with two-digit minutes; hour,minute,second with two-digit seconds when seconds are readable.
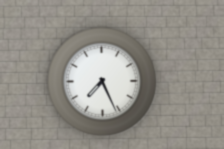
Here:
7,26
